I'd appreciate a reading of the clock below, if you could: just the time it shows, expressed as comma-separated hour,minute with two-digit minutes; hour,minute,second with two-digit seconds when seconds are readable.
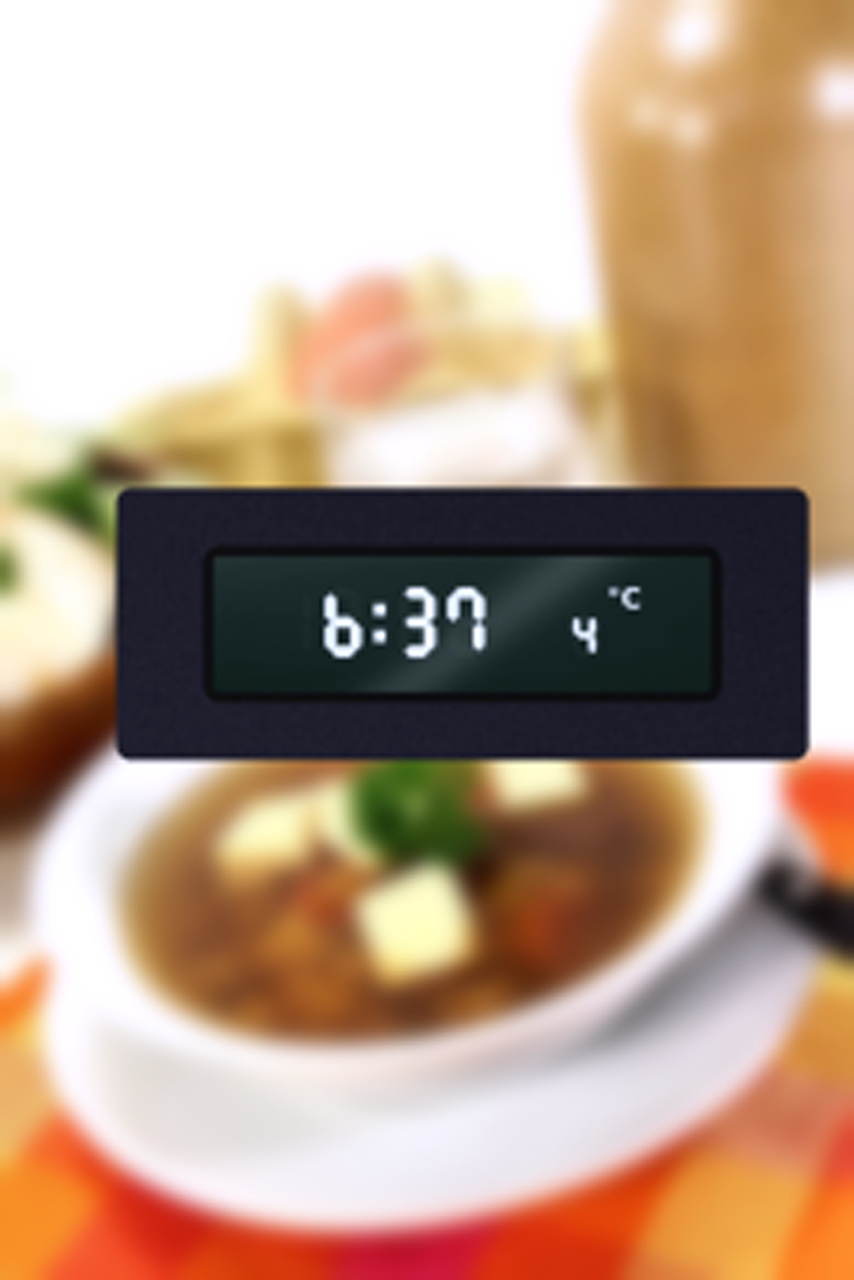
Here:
6,37
